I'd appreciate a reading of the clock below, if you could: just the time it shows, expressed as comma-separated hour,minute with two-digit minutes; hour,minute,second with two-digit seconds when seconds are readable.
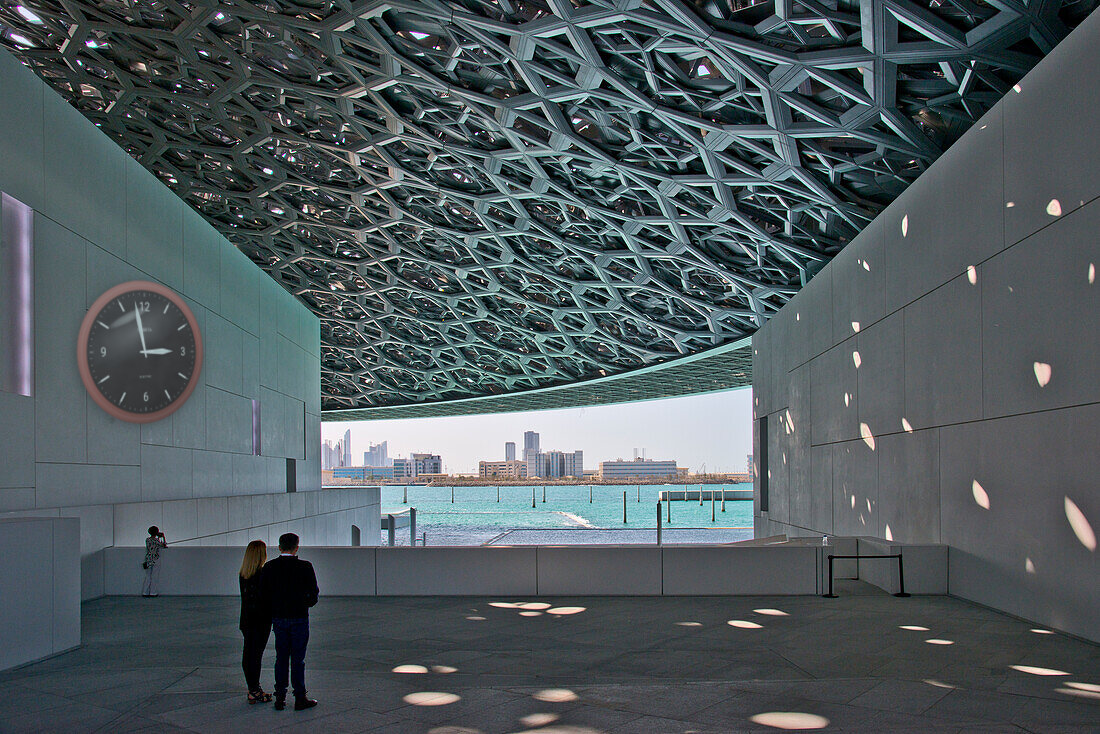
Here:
2,58
